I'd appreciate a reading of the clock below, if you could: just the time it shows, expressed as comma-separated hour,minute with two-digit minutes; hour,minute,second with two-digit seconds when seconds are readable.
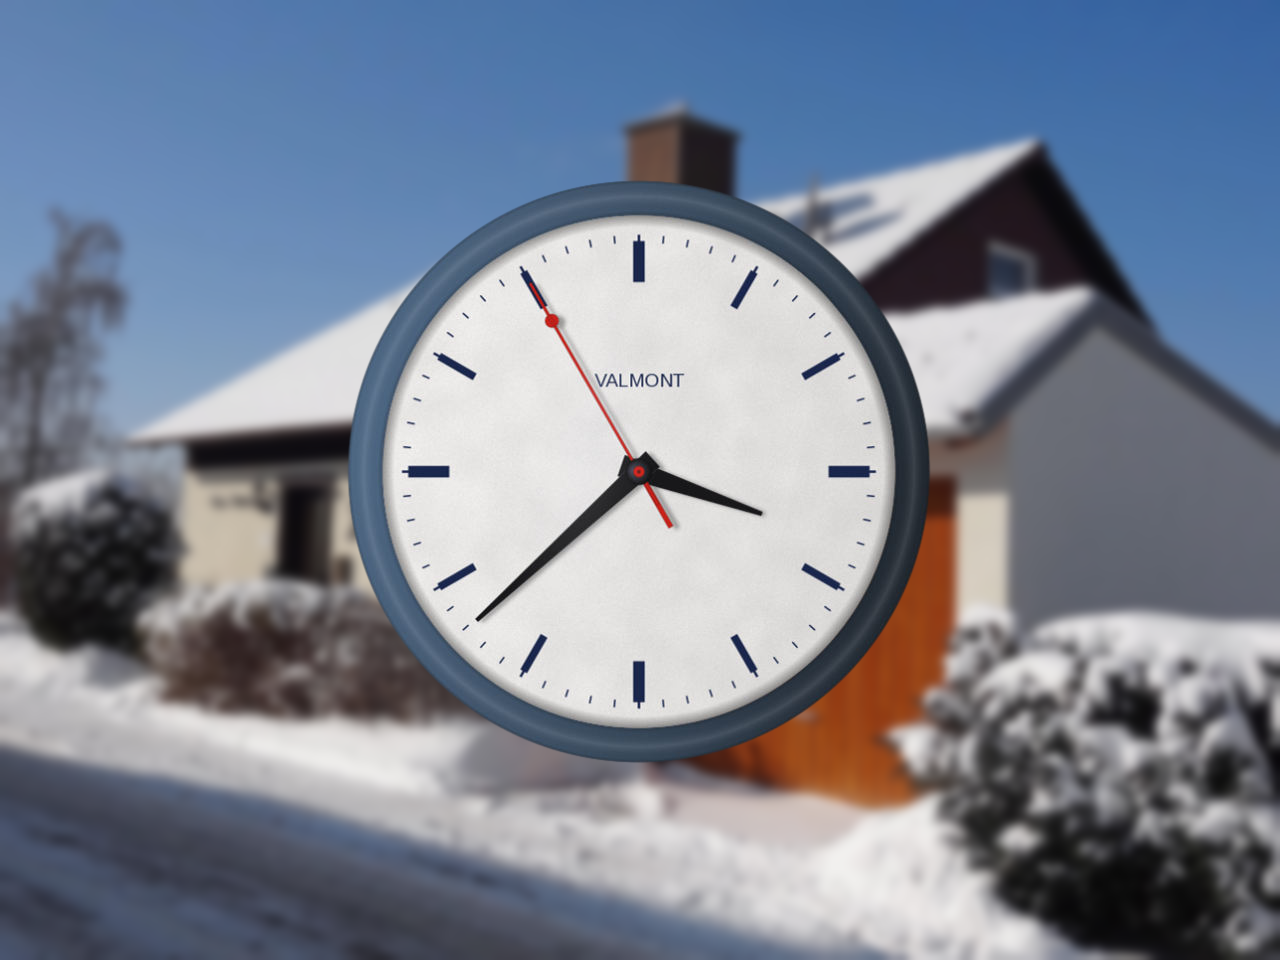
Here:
3,37,55
